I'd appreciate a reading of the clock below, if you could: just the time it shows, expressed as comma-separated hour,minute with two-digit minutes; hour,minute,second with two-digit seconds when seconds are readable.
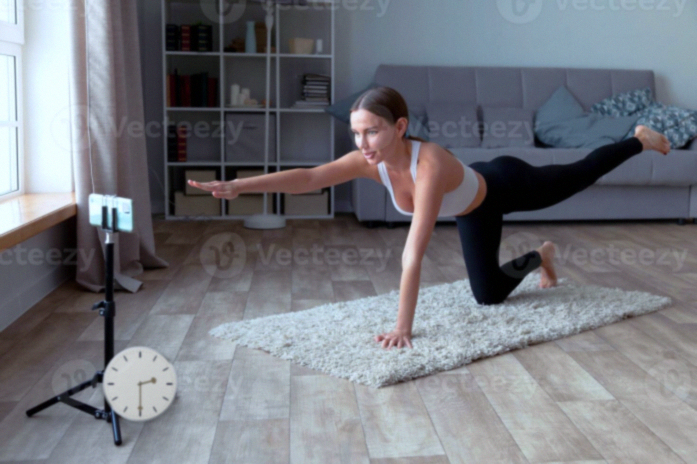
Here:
2,30
